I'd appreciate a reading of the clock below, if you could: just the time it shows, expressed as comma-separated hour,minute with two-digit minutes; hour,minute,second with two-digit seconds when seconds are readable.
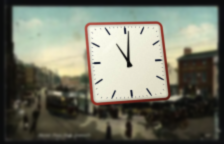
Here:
11,01
